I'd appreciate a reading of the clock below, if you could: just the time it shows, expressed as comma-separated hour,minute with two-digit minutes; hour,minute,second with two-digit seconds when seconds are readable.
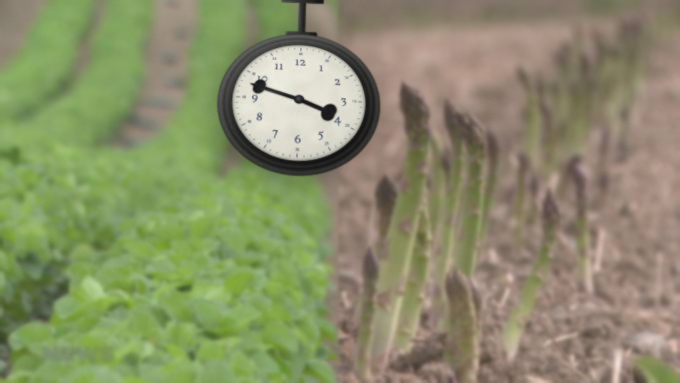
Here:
3,48
